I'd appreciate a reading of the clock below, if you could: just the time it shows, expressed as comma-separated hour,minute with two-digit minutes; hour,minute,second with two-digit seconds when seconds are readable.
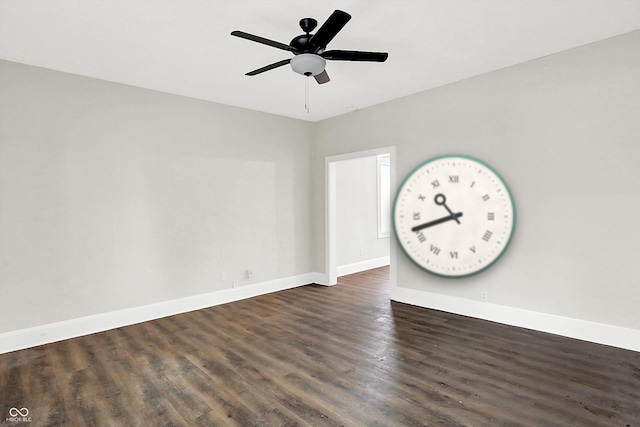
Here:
10,42
